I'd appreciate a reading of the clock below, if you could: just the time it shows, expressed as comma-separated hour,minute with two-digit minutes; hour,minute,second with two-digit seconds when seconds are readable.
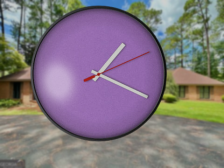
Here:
1,19,11
